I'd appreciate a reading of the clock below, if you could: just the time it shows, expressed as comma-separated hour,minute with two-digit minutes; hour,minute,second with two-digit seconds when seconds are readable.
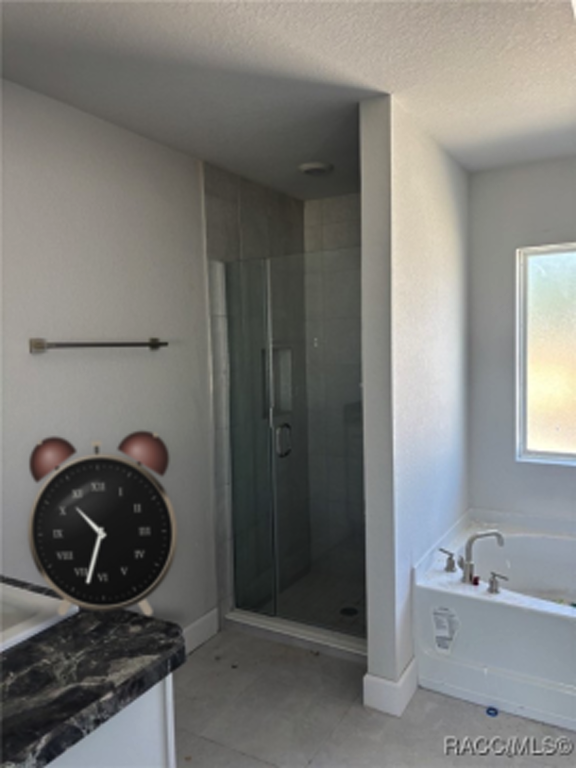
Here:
10,33
